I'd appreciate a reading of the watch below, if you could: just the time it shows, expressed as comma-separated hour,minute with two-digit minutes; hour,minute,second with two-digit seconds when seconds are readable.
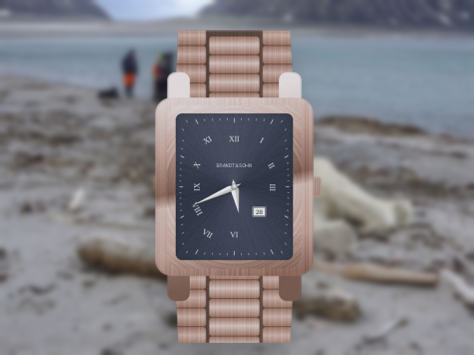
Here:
5,41
